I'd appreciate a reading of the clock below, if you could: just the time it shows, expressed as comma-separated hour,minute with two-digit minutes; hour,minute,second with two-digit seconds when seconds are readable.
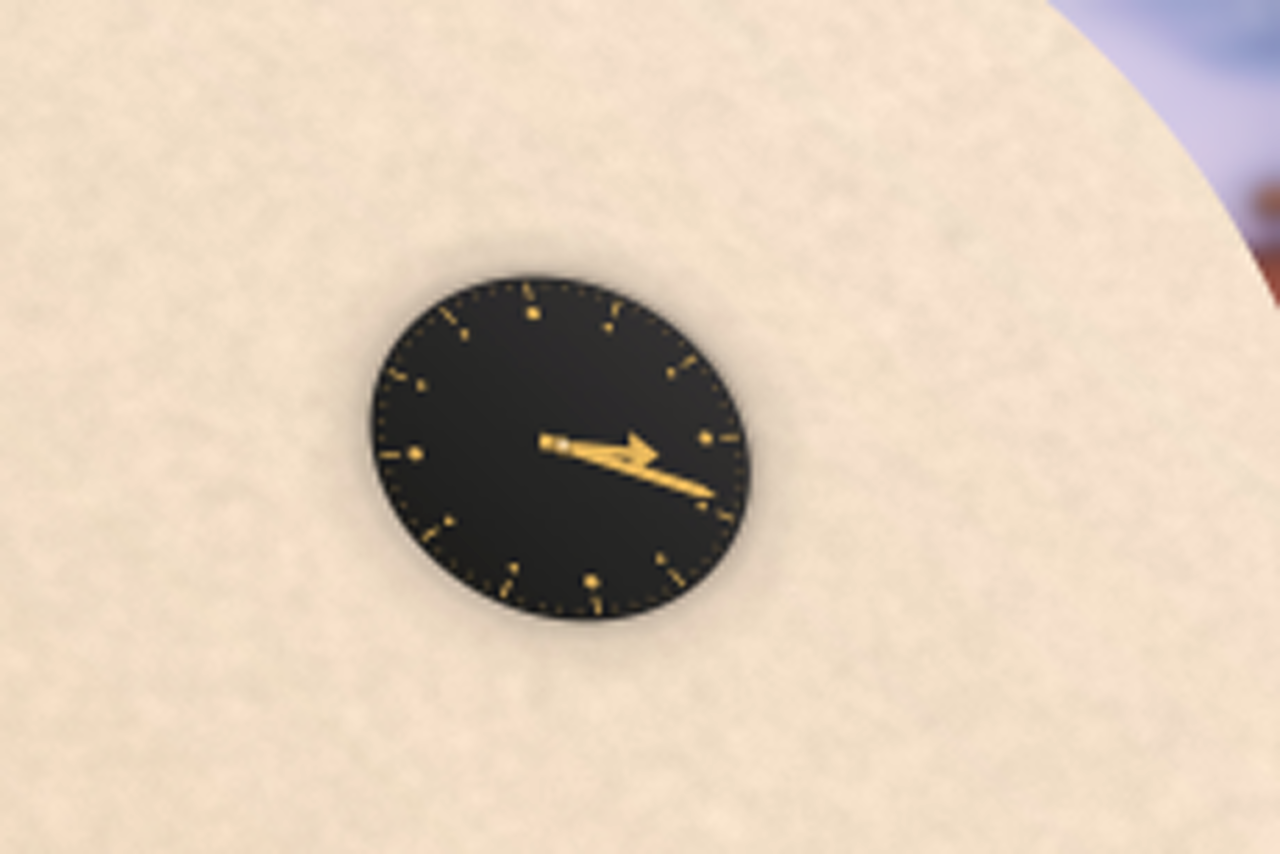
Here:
3,19
